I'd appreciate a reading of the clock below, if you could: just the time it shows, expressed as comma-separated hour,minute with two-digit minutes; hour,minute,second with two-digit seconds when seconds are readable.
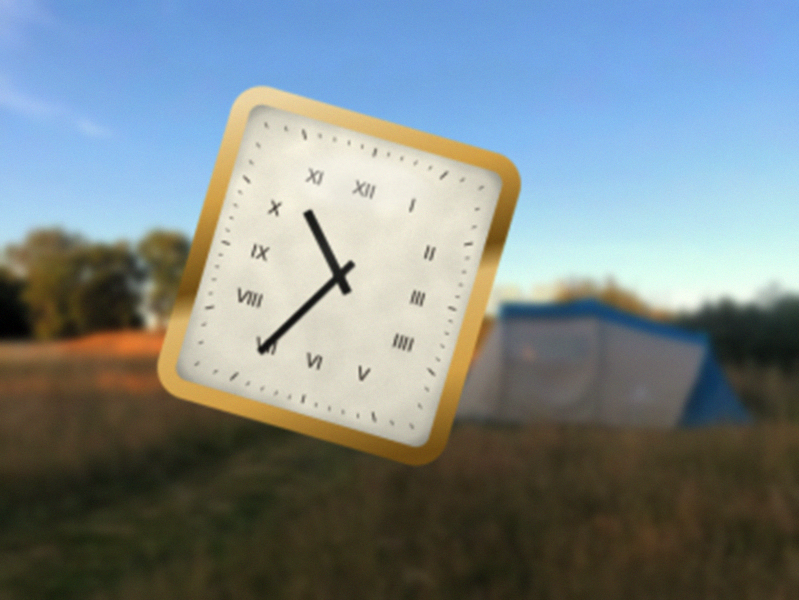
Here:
10,35
